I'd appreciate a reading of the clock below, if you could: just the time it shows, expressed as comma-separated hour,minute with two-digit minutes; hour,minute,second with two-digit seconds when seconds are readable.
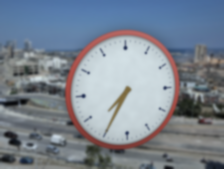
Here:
7,35
